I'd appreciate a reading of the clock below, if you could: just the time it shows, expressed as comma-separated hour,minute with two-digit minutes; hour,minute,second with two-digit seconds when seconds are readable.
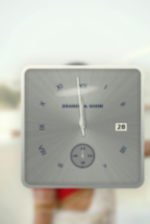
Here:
11,59
